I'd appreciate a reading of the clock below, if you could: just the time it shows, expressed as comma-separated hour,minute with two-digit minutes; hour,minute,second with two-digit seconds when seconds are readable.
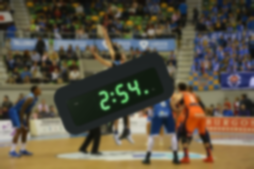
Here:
2,54
